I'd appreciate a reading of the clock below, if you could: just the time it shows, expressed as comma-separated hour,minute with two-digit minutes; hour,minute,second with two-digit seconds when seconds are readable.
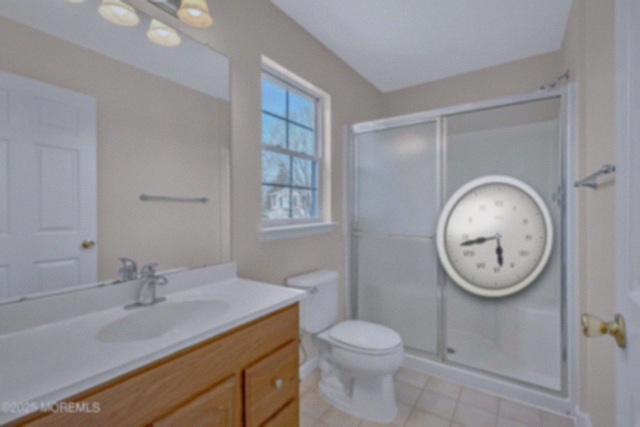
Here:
5,43
